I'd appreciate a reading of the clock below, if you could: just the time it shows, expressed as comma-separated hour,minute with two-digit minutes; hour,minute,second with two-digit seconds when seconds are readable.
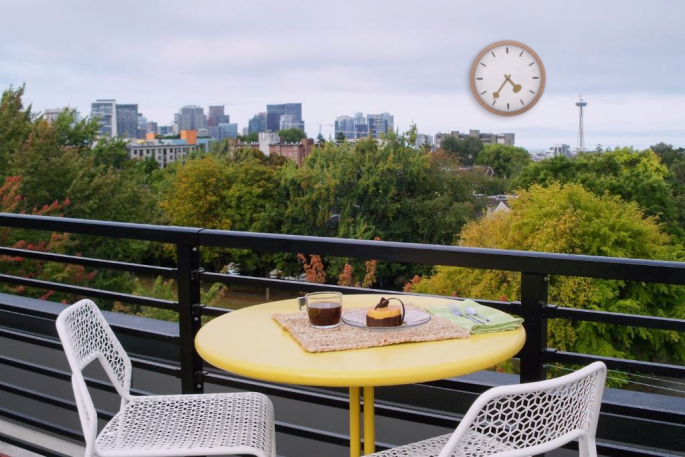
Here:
4,36
